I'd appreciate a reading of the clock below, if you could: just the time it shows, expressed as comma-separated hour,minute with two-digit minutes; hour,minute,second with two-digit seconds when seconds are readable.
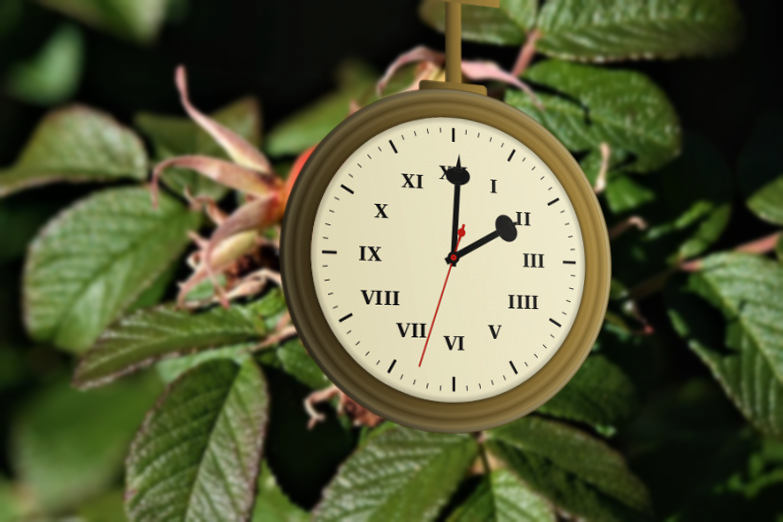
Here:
2,00,33
